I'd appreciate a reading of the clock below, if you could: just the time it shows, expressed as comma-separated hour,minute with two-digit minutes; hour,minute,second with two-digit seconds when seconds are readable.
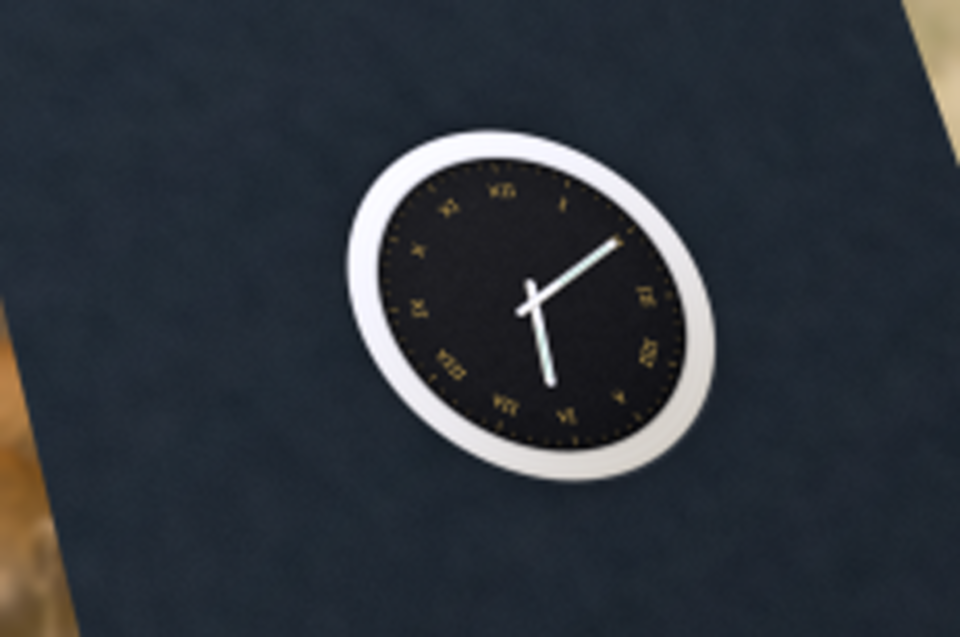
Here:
6,10
